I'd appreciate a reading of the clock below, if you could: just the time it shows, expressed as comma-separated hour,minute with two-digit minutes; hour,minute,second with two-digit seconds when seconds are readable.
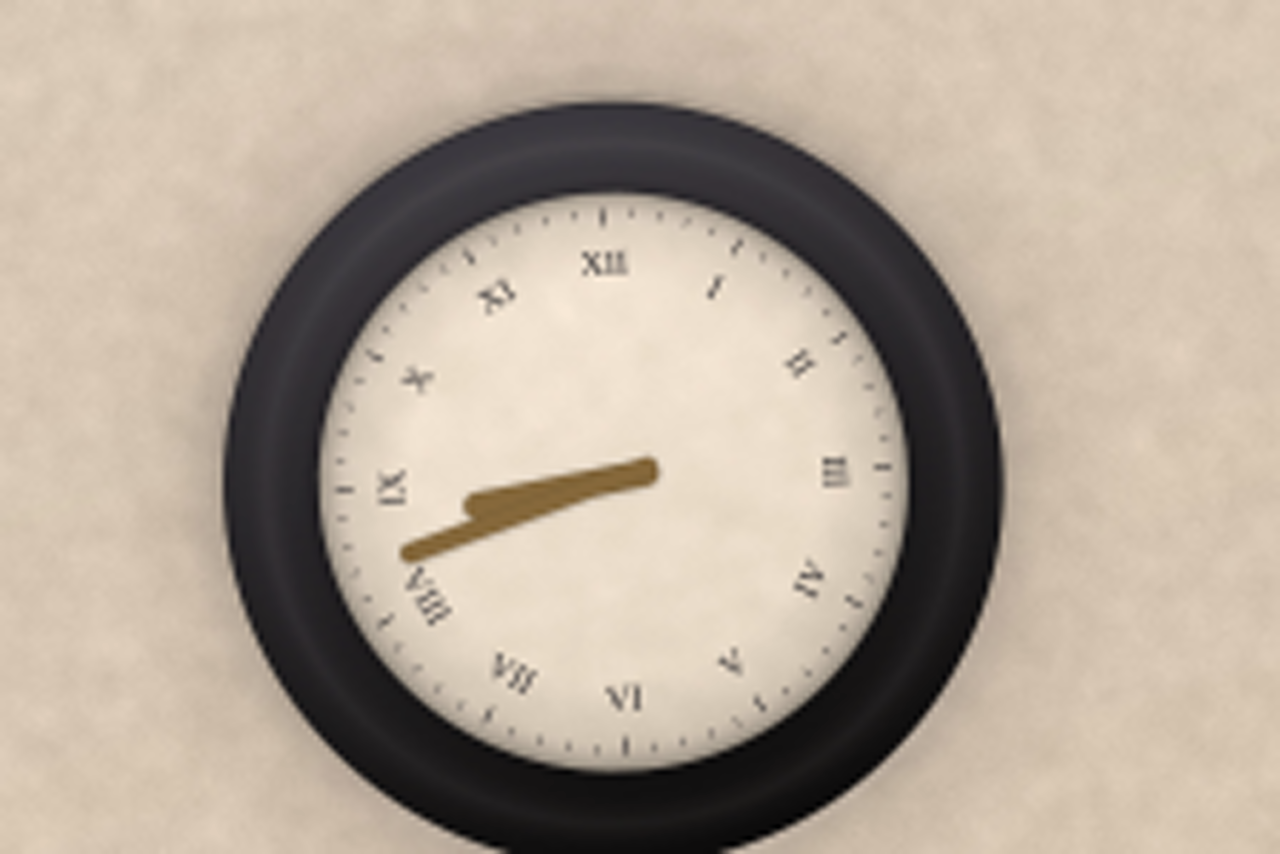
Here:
8,42
